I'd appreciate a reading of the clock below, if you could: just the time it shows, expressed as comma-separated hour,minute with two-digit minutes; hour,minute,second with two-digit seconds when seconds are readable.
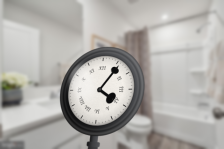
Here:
4,06
